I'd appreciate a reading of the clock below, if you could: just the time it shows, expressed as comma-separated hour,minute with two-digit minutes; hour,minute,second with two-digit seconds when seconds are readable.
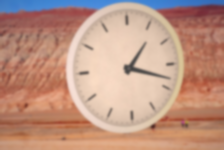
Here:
1,18
